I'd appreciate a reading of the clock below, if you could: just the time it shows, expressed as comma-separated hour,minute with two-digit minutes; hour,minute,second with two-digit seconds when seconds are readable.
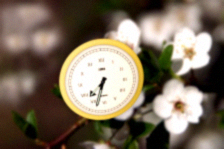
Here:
7,33
